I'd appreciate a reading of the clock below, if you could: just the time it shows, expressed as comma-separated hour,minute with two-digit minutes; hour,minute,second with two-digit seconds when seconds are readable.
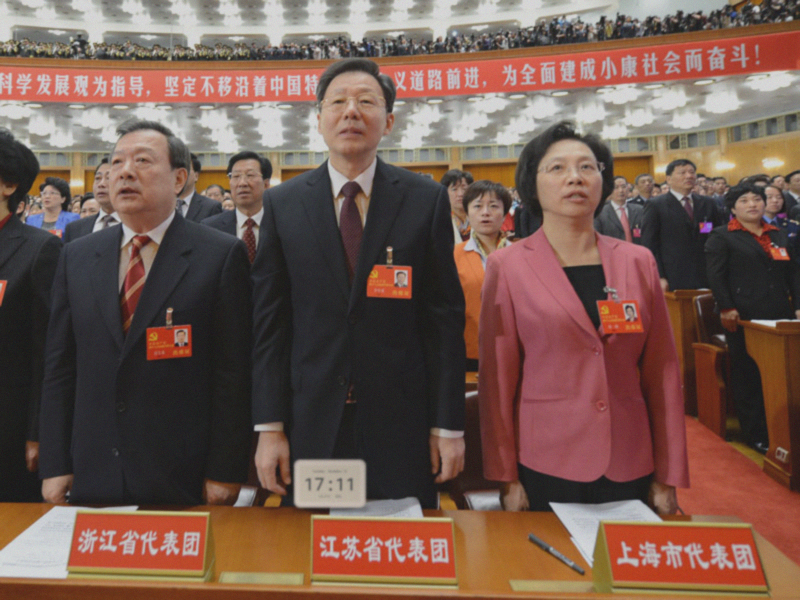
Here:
17,11
